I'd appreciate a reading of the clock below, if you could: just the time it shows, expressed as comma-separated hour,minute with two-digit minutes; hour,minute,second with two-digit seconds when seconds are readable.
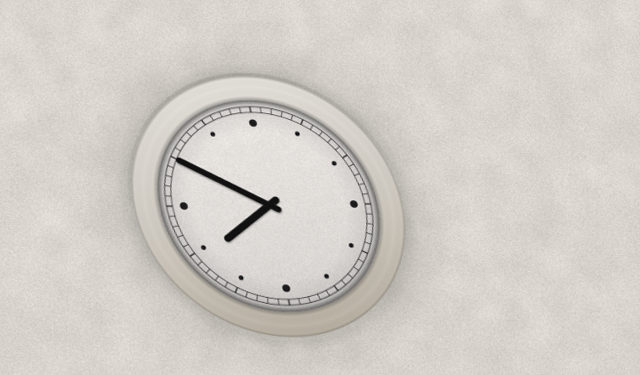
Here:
7,50
